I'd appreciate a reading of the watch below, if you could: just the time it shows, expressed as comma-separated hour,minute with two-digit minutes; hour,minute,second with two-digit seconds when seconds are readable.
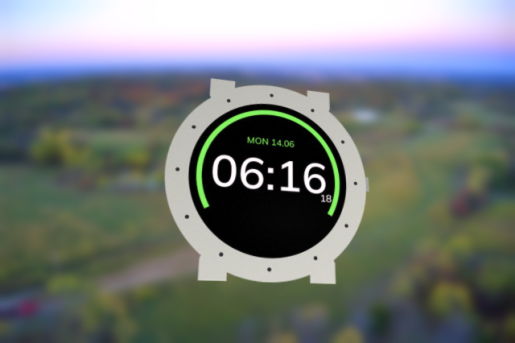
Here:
6,16,18
